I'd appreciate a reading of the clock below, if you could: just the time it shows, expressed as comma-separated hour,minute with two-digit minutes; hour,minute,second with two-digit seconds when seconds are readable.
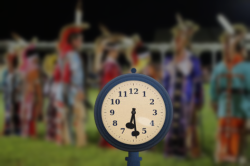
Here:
6,29
